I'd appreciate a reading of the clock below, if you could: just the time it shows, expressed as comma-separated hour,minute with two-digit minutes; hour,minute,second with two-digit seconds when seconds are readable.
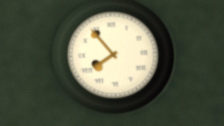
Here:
7,54
